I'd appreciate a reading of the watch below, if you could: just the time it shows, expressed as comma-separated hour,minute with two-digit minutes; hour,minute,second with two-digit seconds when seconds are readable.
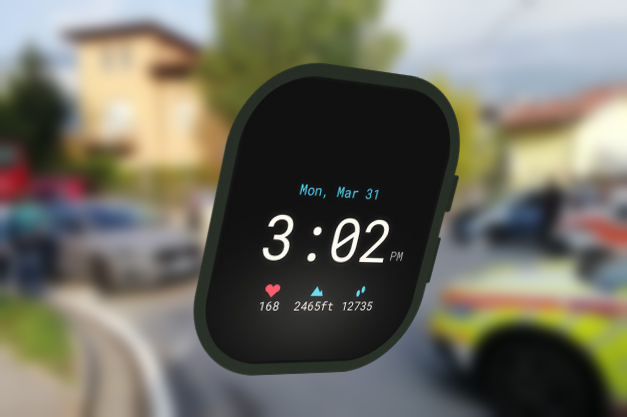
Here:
3,02
